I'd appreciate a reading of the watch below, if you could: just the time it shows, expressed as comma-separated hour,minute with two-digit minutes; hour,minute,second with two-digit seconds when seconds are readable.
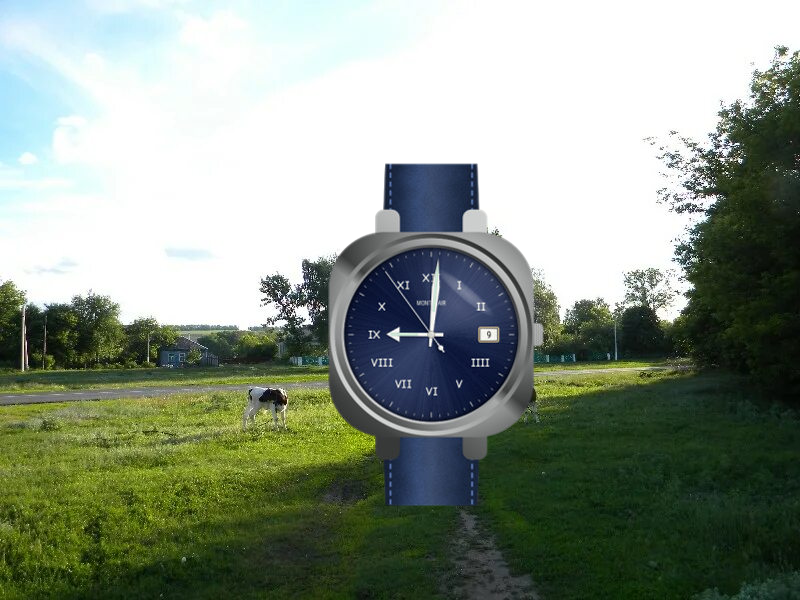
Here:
9,00,54
